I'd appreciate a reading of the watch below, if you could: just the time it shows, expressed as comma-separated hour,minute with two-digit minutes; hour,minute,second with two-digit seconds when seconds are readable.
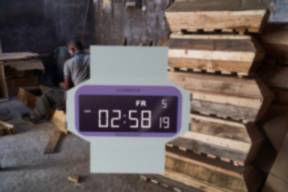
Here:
2,58,19
